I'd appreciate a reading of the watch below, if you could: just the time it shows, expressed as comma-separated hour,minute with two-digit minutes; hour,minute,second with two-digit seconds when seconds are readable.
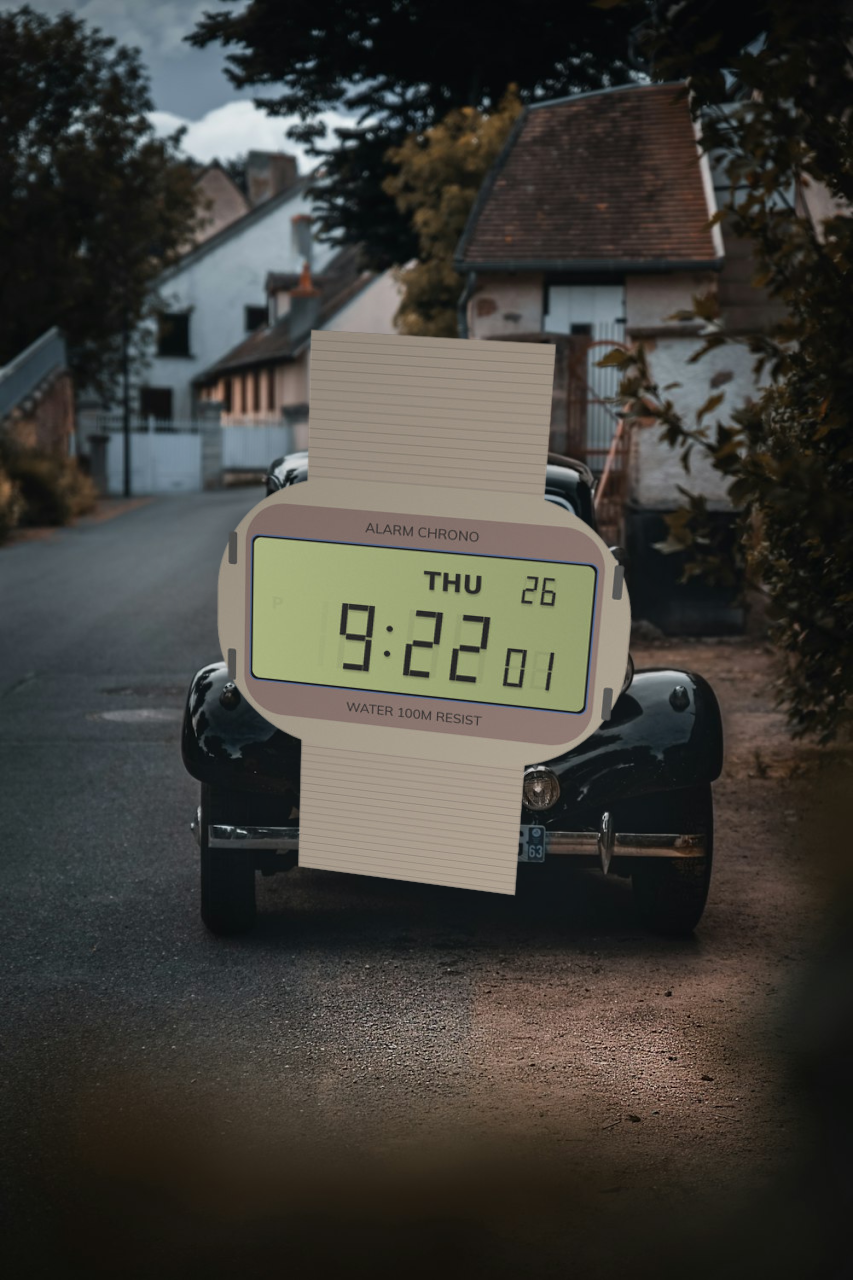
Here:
9,22,01
